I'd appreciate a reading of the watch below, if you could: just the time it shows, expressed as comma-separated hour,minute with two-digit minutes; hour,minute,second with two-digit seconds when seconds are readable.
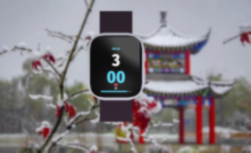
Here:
3,00
